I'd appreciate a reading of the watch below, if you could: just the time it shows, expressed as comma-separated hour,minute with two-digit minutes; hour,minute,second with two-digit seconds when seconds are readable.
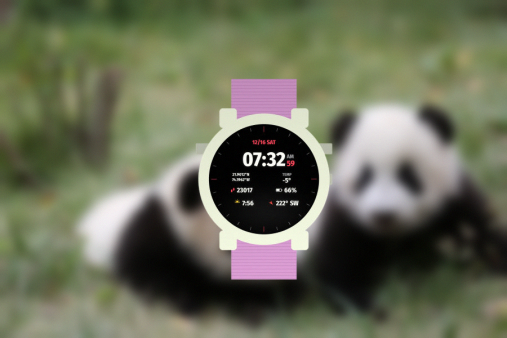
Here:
7,32,59
